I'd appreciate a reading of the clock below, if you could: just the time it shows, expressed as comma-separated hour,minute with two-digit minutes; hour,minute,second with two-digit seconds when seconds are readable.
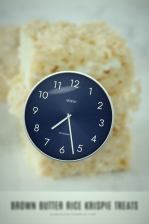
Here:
7,27
